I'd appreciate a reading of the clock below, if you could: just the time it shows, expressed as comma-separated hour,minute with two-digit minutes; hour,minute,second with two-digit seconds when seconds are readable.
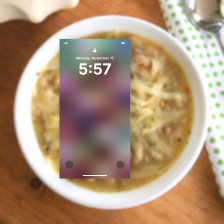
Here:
5,57
